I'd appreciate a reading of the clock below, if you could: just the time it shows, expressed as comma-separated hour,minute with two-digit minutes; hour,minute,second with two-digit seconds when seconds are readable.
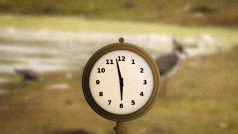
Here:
5,58
